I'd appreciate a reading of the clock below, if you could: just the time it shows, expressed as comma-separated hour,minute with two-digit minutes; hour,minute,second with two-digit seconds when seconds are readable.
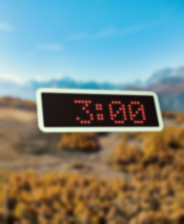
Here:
3,00
